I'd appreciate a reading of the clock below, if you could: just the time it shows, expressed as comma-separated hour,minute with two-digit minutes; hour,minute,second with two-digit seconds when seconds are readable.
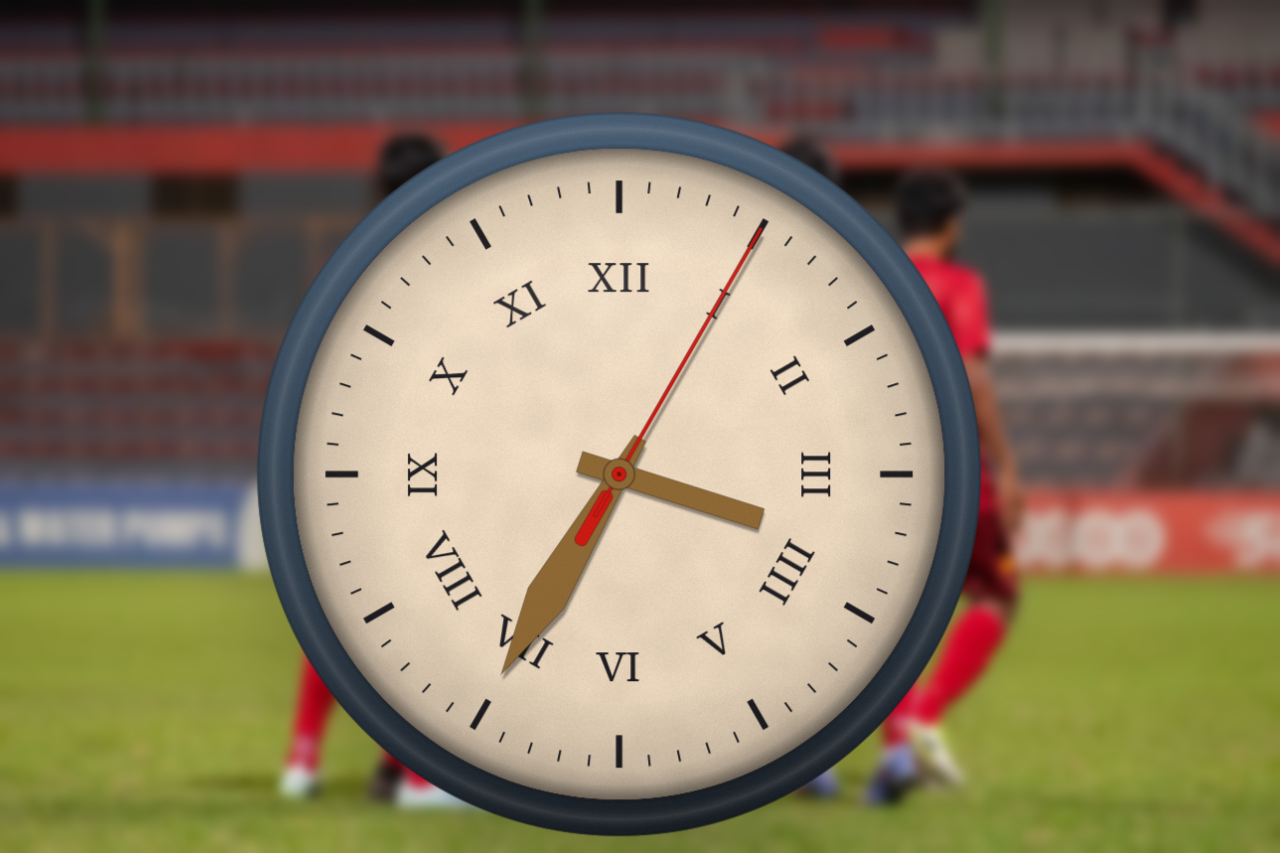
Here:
3,35,05
